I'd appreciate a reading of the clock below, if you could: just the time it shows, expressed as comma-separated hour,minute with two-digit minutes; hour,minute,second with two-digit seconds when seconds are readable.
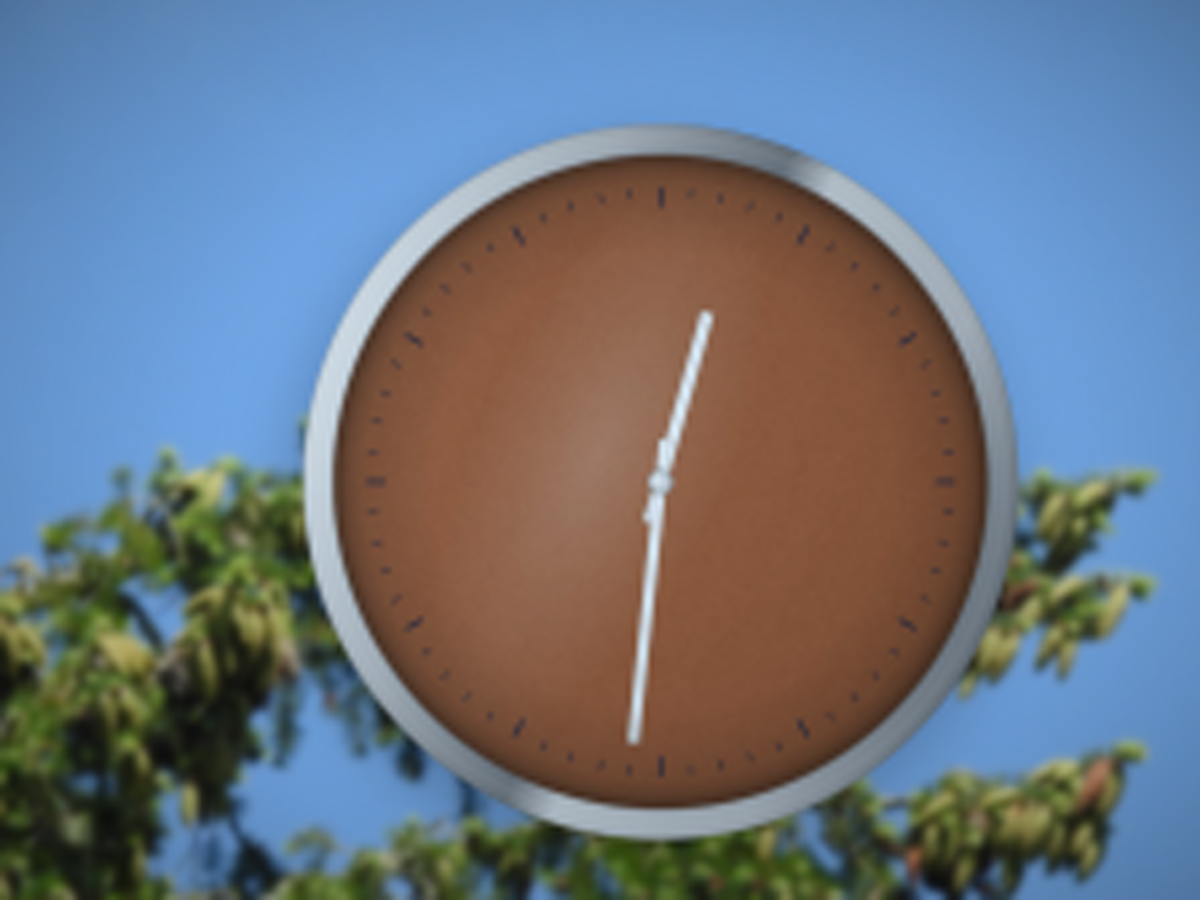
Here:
12,31
